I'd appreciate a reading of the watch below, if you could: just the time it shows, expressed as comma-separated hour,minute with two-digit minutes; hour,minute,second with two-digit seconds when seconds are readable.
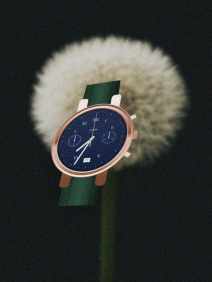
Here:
7,34
